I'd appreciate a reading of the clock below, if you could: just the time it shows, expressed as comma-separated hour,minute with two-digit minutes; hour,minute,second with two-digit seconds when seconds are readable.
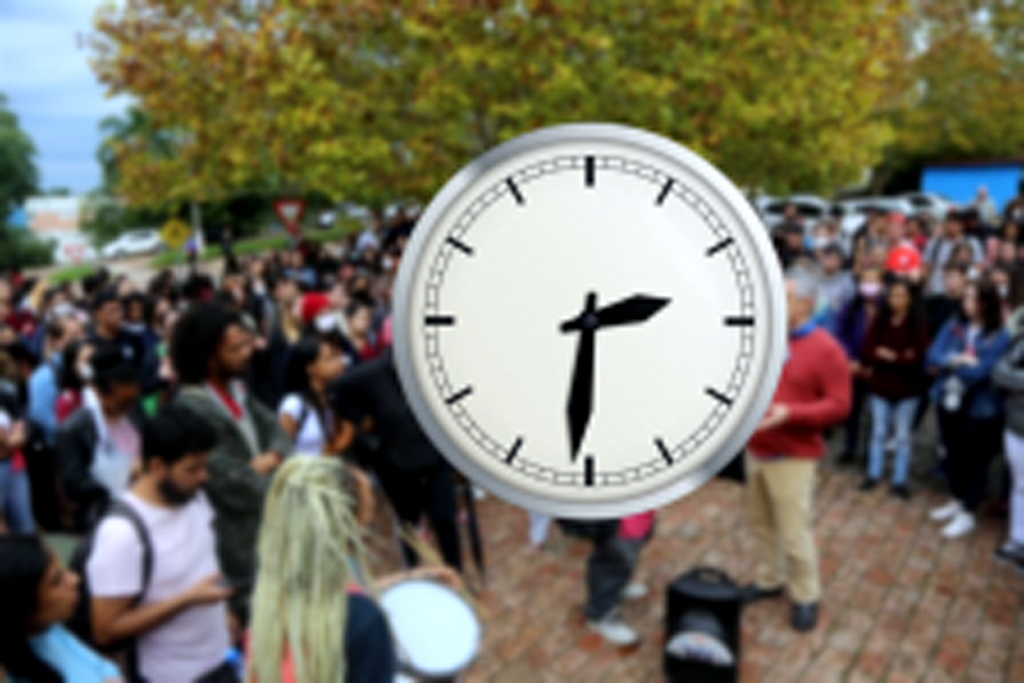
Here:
2,31
